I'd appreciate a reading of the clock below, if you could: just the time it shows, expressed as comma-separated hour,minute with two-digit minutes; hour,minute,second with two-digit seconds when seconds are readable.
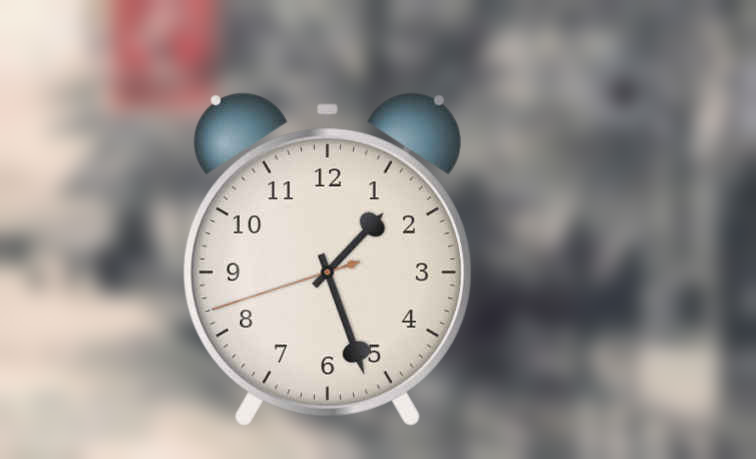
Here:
1,26,42
